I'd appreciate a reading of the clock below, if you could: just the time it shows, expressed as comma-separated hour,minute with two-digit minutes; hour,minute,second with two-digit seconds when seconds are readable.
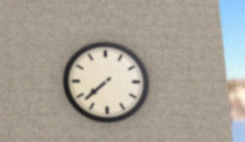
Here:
7,38
